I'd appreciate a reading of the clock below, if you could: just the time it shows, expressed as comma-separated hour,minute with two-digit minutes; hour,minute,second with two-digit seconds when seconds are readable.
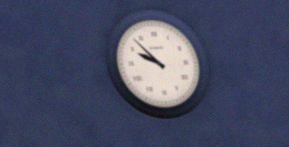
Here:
9,53
